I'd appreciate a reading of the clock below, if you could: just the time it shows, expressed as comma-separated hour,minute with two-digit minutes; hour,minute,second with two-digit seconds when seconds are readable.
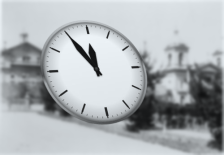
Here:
11,55
